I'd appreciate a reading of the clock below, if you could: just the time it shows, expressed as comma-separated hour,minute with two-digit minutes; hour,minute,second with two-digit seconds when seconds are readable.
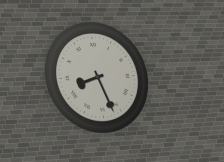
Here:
8,27
